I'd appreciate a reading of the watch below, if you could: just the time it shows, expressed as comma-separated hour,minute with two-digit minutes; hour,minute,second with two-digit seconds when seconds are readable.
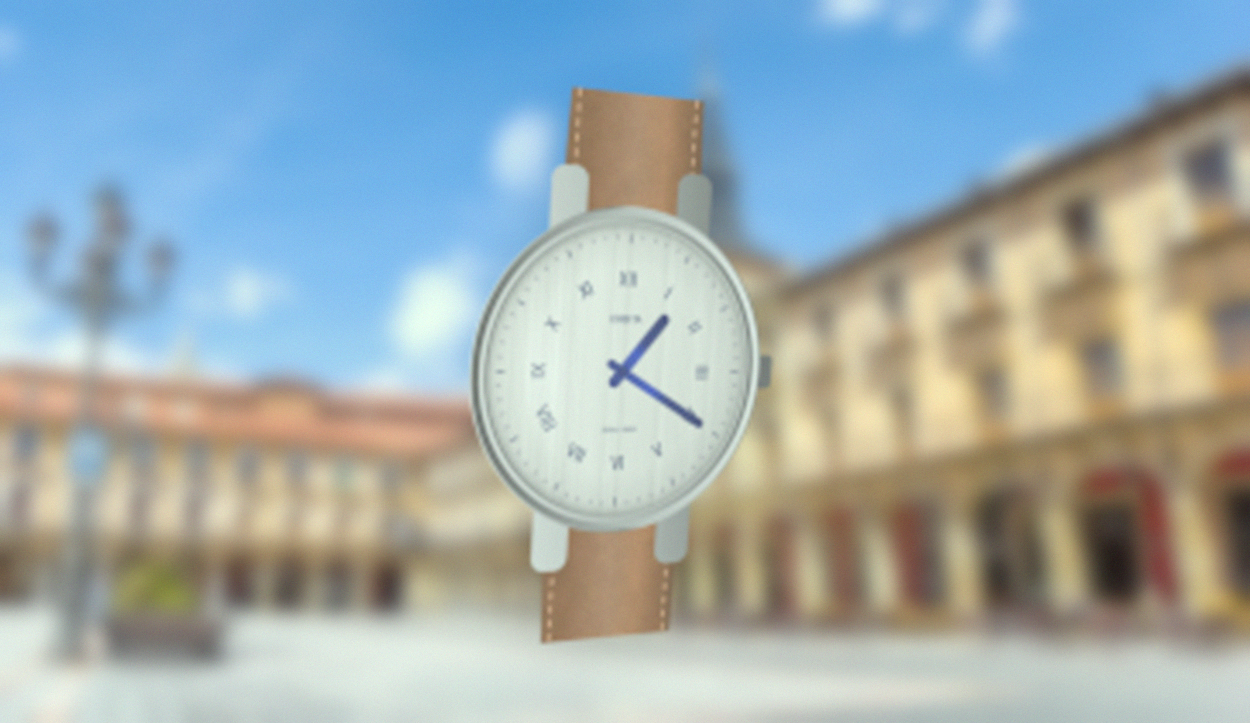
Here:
1,20
